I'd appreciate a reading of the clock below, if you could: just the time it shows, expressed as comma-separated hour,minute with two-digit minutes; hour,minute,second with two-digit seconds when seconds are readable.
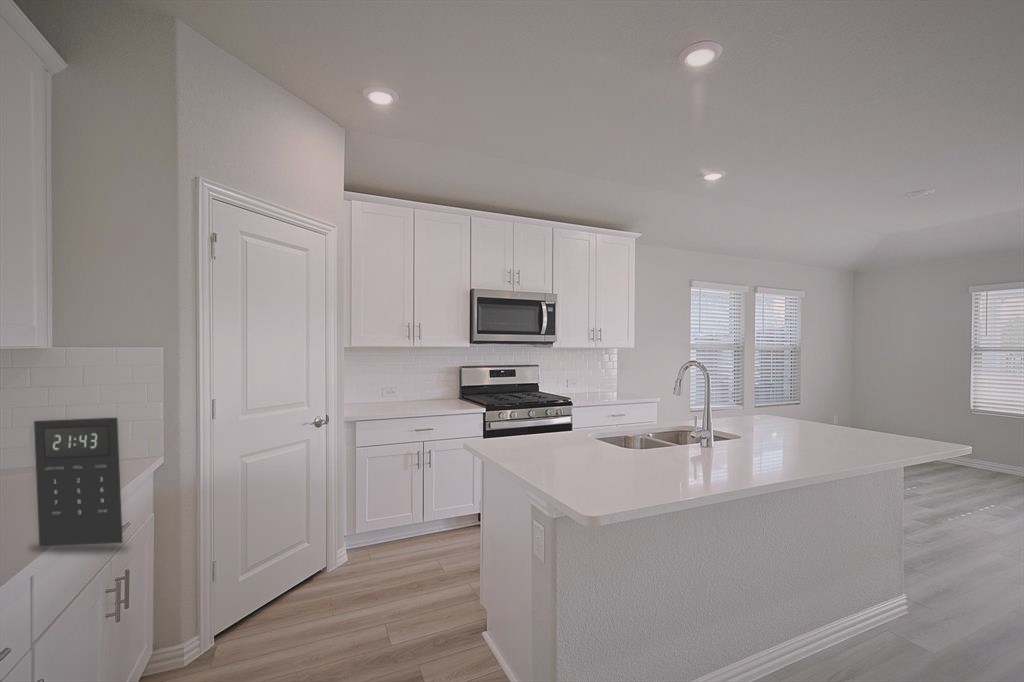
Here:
21,43
